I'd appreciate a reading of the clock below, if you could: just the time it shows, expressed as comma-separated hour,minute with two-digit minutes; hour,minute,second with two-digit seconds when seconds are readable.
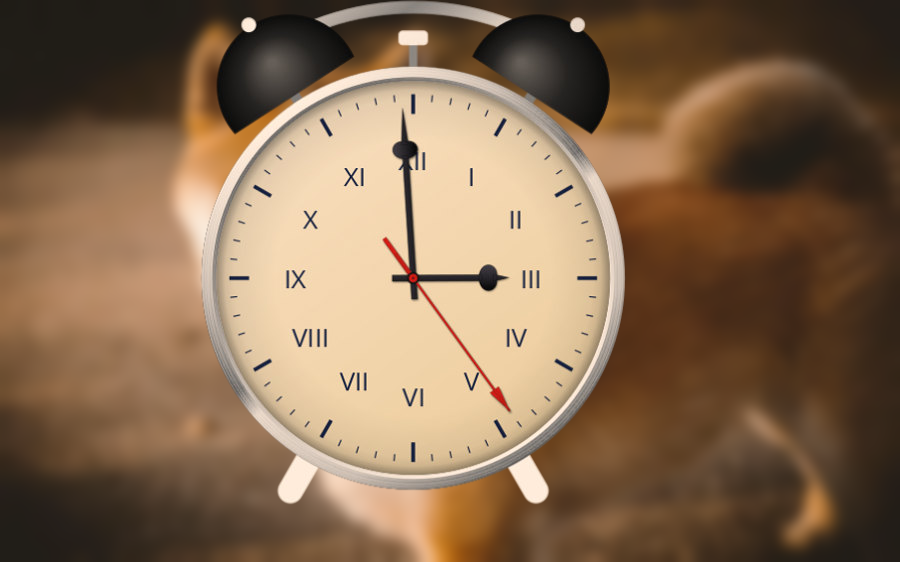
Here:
2,59,24
